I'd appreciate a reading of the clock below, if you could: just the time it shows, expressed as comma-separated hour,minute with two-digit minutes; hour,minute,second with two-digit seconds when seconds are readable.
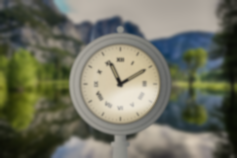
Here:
11,10
